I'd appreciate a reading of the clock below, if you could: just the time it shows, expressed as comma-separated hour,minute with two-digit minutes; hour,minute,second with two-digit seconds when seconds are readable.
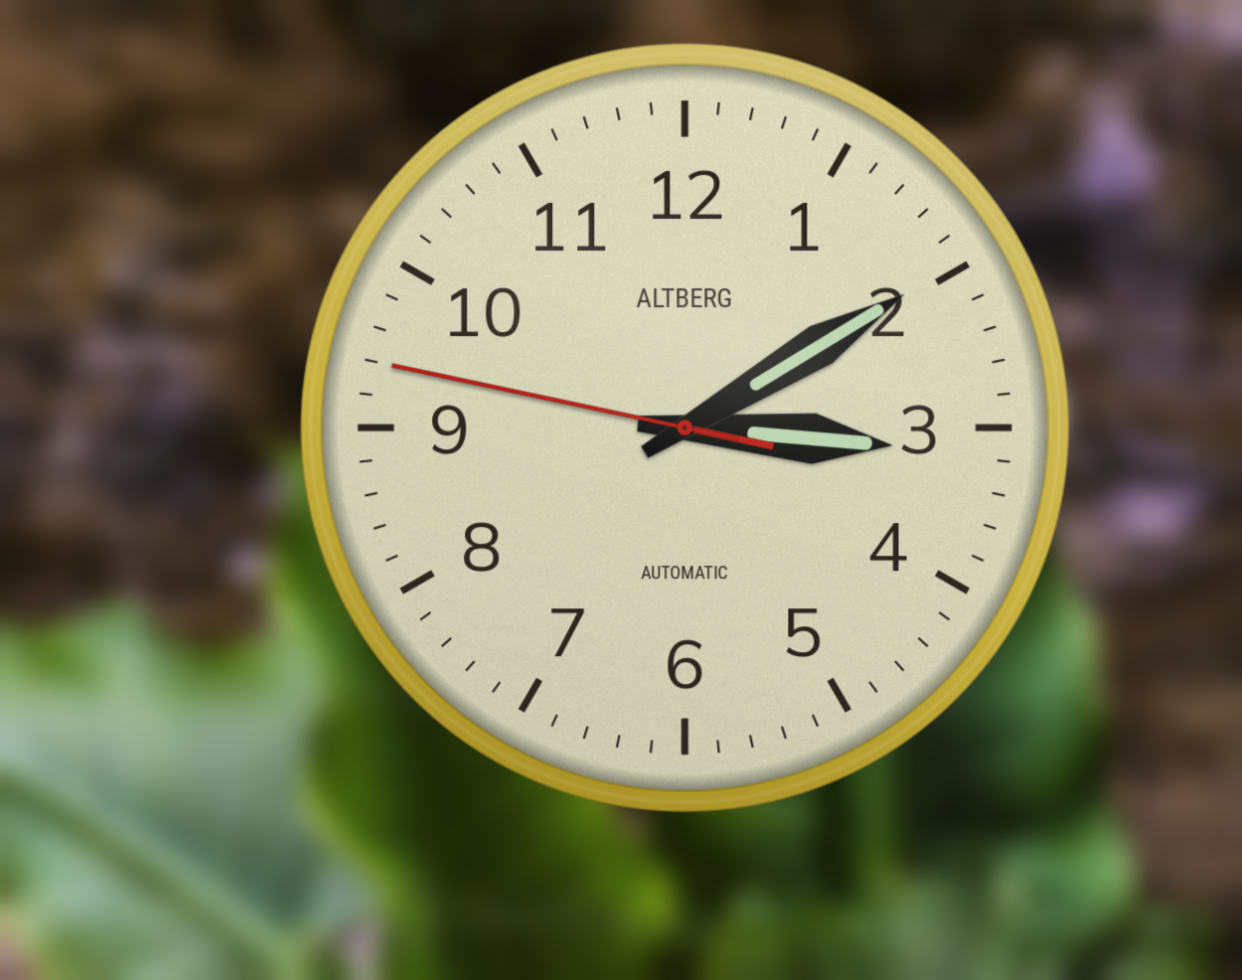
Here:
3,09,47
